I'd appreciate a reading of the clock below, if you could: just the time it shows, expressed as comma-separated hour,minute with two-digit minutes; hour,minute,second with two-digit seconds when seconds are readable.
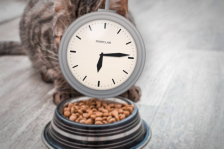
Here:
6,14
